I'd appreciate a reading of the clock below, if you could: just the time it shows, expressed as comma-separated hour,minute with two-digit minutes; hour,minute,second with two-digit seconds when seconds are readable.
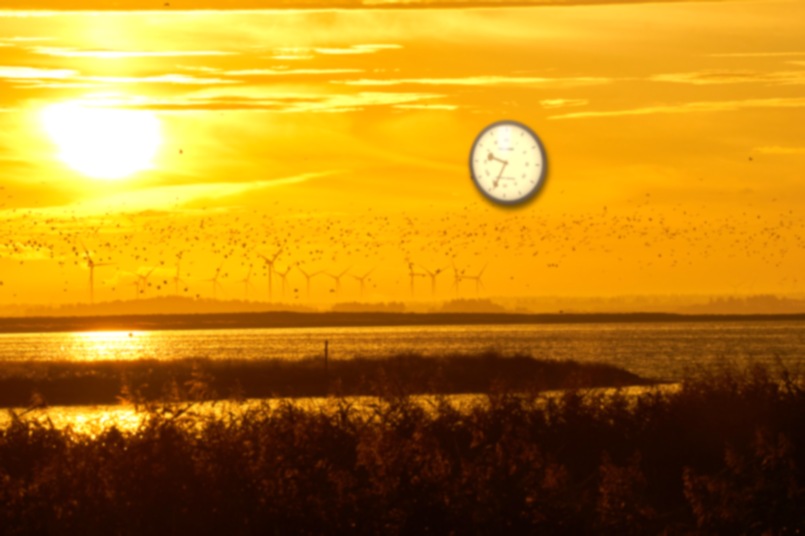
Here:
9,34
